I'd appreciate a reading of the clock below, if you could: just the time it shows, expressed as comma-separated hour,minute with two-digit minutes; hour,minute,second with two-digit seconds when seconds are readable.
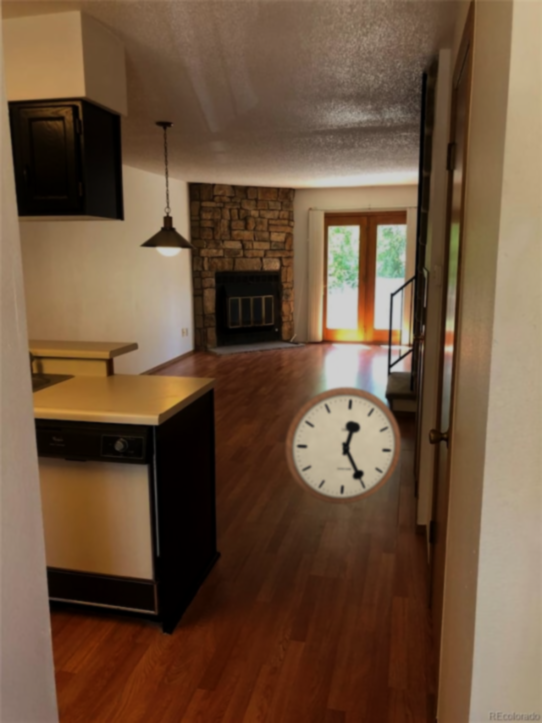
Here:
12,25
